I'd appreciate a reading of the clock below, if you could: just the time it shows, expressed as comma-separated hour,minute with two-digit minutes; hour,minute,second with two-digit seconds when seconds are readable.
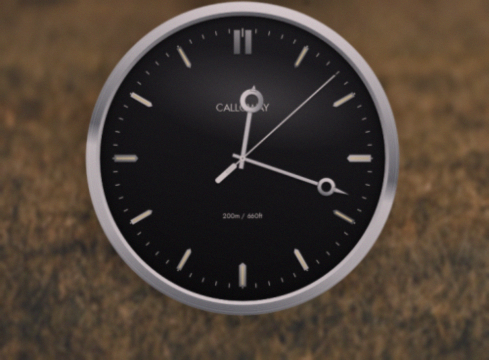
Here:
12,18,08
